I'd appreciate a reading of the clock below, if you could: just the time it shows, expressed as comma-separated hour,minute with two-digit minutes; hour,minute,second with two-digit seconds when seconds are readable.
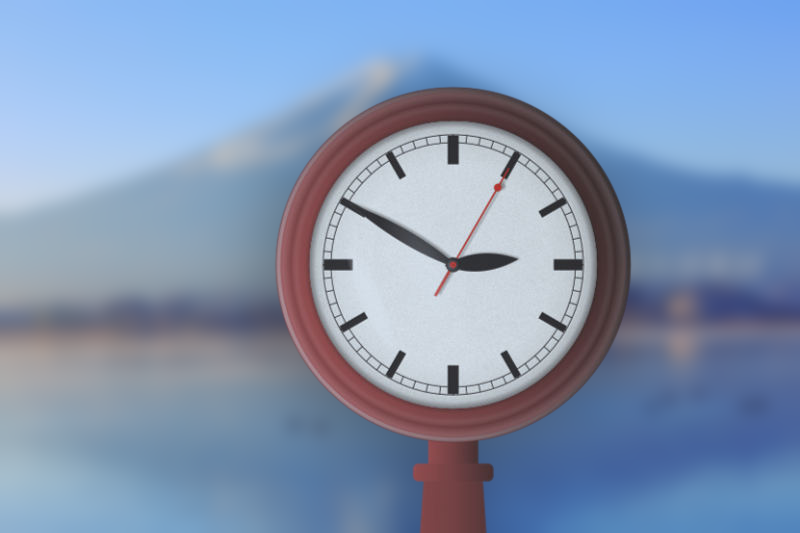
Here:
2,50,05
